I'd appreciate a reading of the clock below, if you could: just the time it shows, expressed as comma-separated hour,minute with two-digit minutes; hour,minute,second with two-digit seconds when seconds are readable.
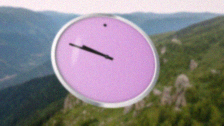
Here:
9,48
